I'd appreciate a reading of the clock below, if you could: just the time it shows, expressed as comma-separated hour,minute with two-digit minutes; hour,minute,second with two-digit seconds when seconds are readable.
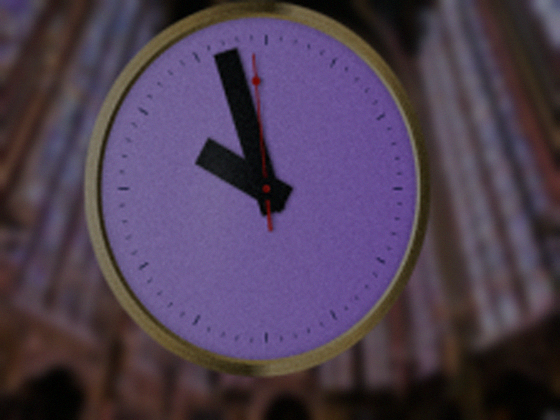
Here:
9,56,59
